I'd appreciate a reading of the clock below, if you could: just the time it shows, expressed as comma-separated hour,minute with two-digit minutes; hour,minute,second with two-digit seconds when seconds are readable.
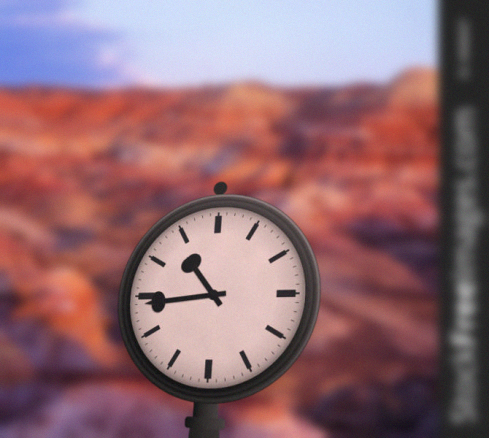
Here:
10,44
